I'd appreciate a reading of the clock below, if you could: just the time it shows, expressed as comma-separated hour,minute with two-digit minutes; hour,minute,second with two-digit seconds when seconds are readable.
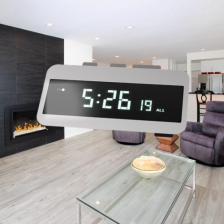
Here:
5,26,19
